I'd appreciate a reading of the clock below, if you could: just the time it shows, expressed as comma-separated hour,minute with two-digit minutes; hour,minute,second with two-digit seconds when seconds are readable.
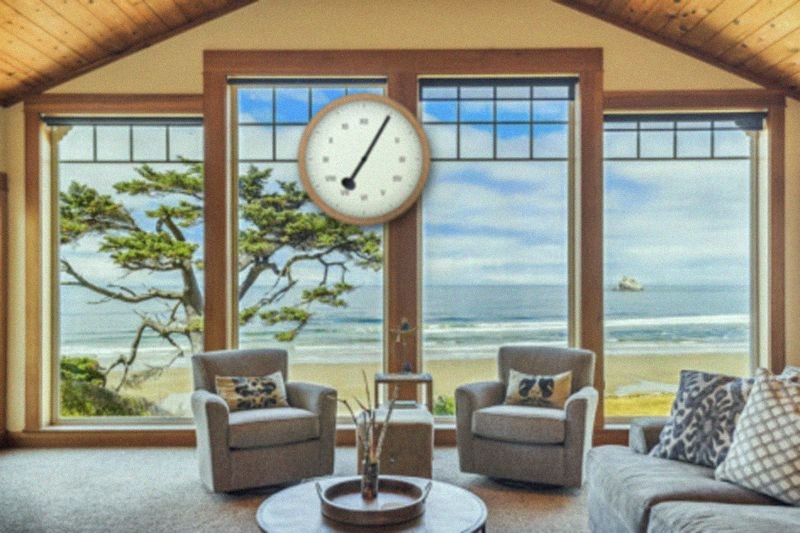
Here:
7,05
